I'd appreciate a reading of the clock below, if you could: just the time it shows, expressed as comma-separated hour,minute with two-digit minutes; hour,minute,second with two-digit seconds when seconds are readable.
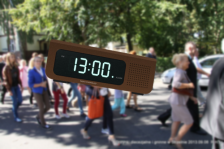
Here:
13,00
